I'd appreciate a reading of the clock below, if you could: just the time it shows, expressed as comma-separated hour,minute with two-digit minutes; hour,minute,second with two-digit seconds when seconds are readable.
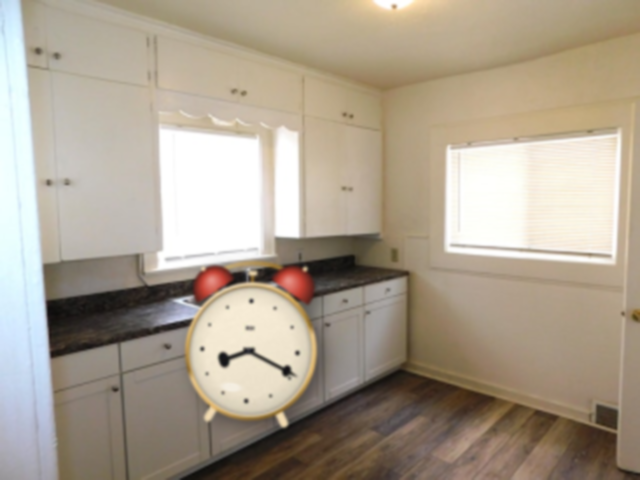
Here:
8,19
